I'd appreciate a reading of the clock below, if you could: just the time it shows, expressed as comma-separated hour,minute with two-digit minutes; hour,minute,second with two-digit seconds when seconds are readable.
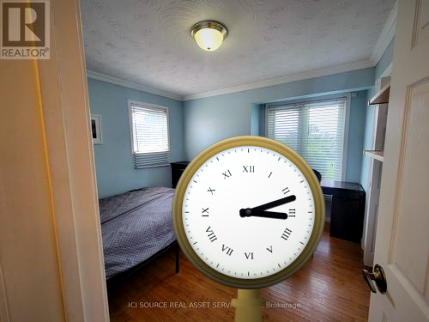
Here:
3,12
